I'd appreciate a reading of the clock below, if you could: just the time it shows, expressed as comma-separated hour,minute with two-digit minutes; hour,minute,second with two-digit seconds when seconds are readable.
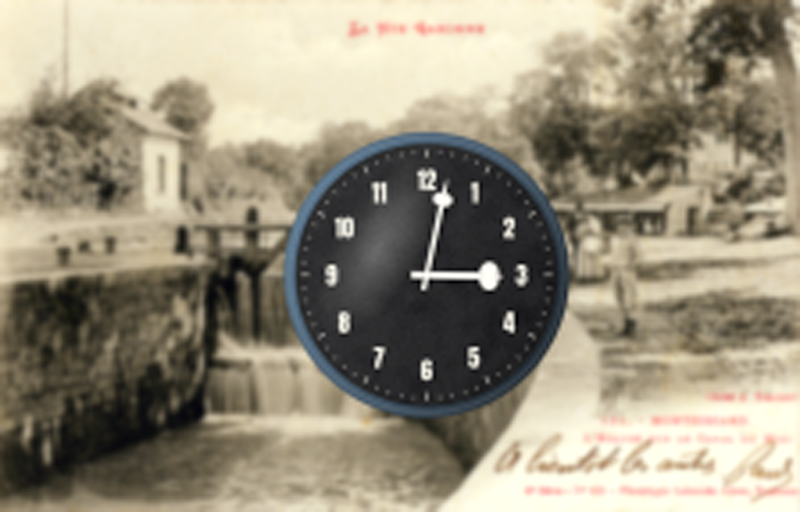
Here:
3,02
